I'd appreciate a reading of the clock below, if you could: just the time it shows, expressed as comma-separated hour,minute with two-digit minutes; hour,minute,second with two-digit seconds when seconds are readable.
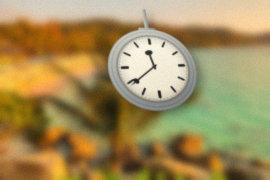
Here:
11,39
